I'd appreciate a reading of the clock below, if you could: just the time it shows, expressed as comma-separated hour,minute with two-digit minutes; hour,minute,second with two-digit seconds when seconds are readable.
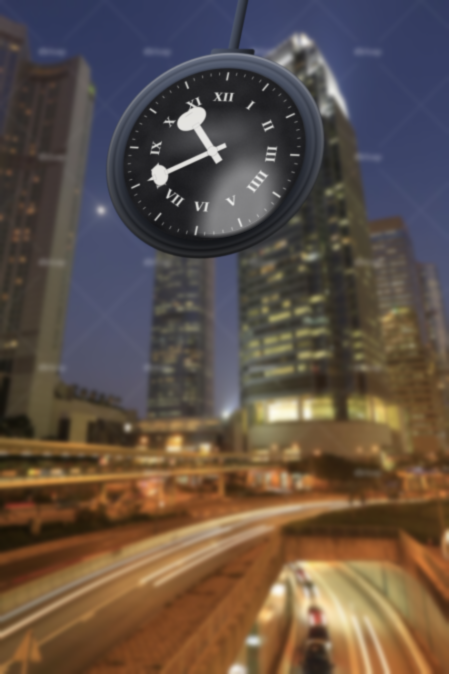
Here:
10,40
